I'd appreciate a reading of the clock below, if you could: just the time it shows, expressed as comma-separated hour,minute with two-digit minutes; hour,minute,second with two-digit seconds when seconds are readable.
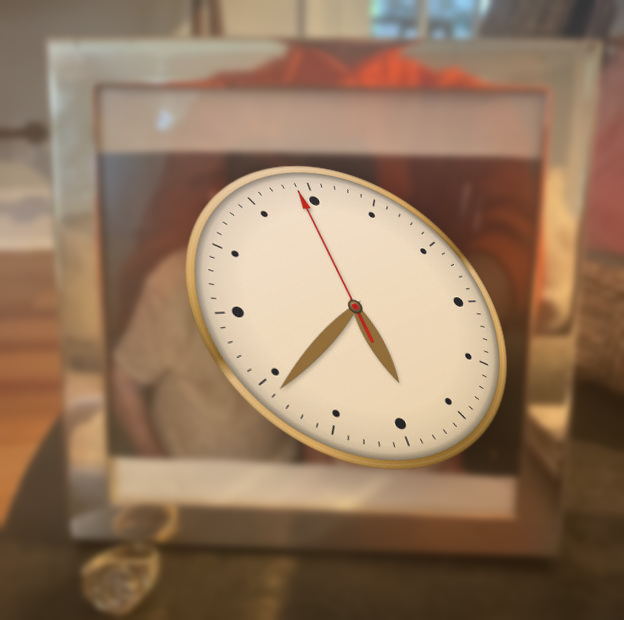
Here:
5,38,59
